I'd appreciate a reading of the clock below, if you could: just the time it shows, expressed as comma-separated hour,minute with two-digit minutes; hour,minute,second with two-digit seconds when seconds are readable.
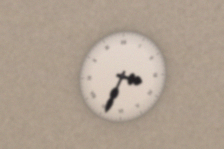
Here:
3,34
